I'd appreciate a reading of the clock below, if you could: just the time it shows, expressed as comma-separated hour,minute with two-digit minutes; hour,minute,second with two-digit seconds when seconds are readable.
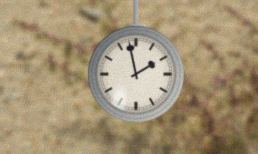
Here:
1,58
